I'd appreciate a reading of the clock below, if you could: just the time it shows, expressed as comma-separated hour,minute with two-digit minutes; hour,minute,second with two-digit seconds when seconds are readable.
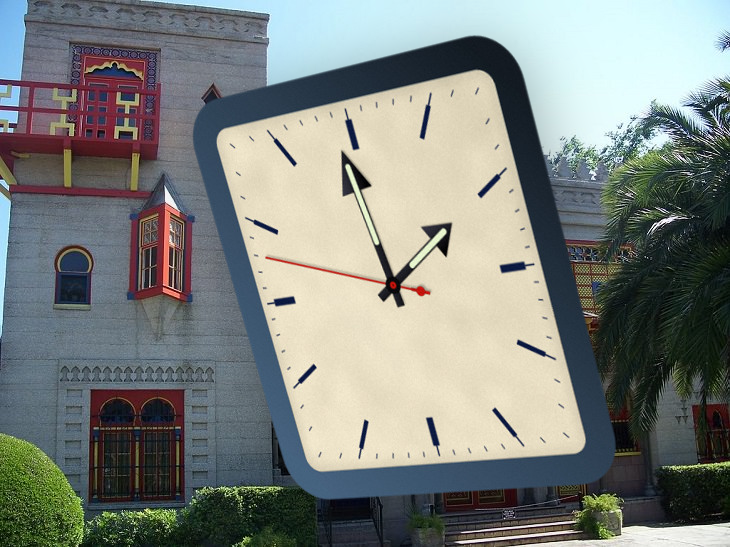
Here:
1,58,48
